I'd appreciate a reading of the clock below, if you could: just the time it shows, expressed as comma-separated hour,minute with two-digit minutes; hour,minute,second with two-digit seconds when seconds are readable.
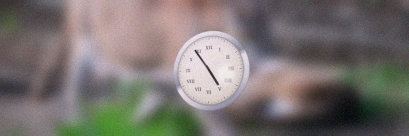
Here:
4,54
